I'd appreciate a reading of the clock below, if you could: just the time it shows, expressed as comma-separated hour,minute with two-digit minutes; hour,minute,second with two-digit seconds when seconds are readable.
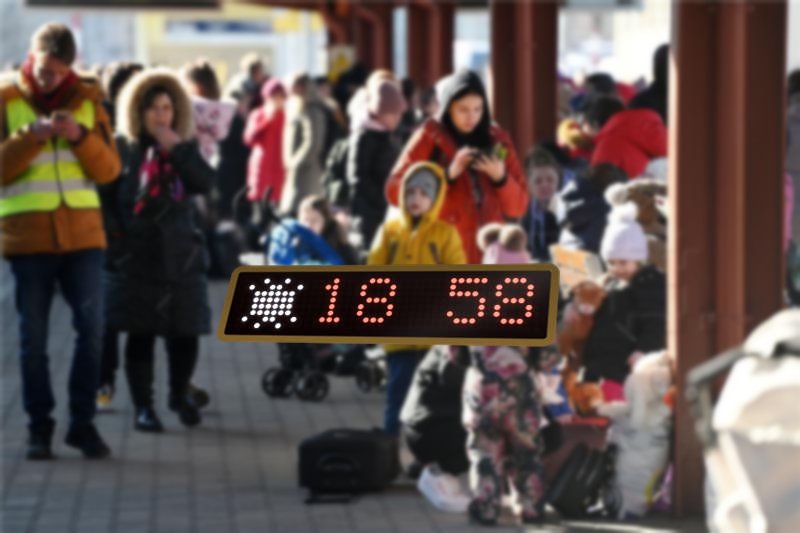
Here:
18,58
